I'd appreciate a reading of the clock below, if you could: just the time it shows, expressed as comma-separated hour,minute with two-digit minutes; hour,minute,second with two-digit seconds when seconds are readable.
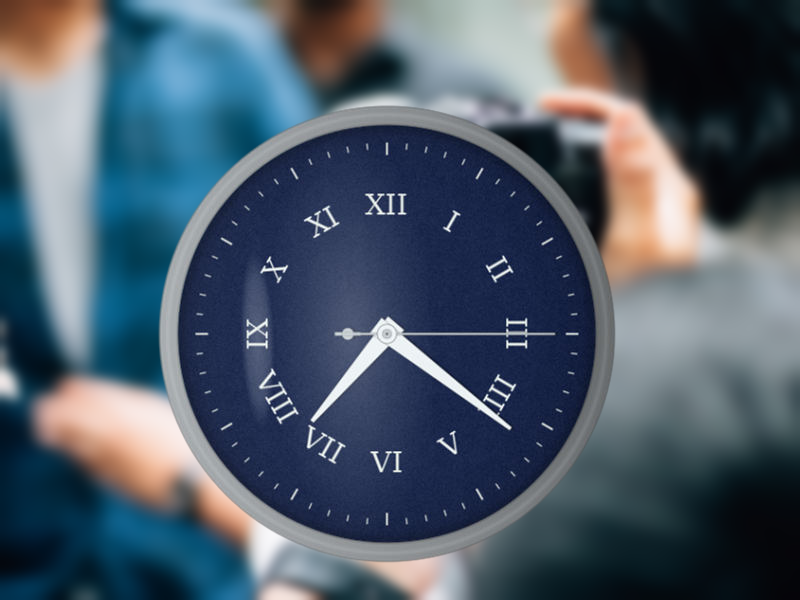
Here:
7,21,15
